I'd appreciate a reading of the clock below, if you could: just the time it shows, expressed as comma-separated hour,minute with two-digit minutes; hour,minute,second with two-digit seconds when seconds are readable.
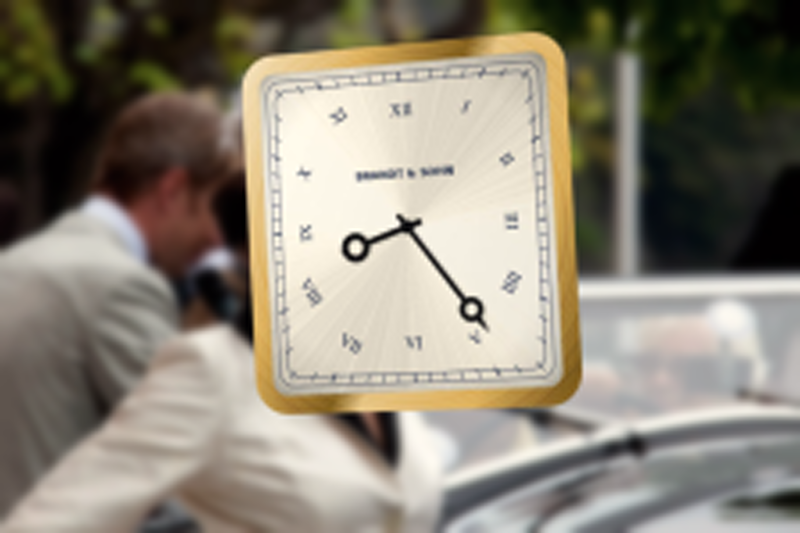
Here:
8,24
